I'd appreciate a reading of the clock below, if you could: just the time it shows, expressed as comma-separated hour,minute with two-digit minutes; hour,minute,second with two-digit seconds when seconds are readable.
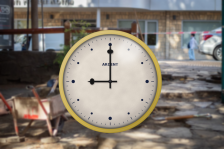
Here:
9,00
